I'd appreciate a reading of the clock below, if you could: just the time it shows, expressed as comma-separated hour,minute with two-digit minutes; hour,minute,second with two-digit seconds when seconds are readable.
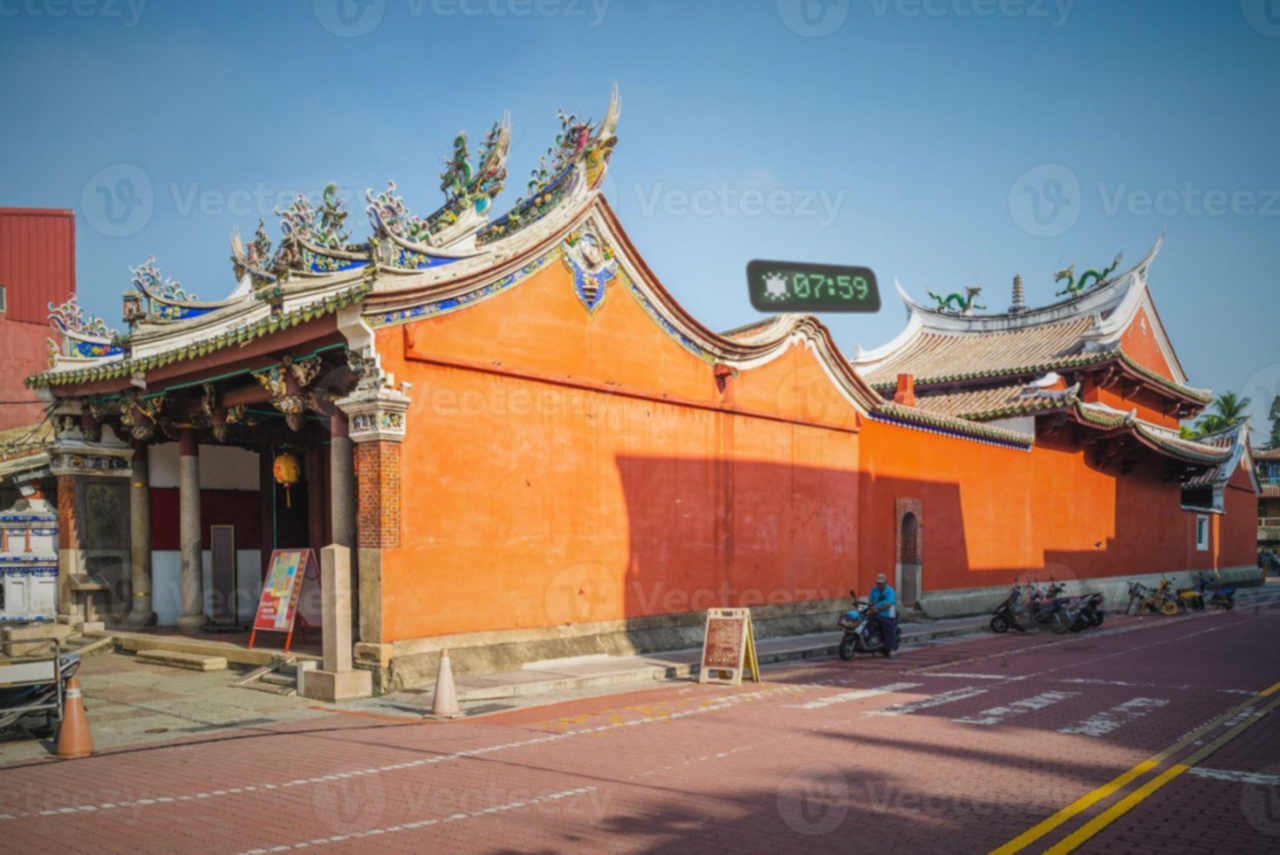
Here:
7,59
